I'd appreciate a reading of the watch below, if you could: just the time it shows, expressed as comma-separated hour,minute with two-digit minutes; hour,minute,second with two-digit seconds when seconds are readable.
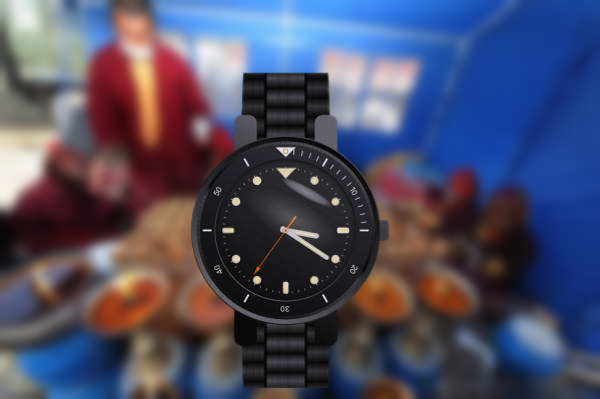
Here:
3,20,36
